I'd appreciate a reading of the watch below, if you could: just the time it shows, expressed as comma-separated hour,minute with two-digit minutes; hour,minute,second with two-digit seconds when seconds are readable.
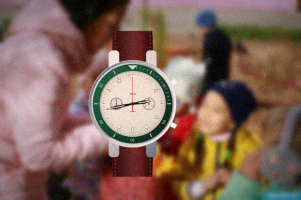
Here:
2,43
